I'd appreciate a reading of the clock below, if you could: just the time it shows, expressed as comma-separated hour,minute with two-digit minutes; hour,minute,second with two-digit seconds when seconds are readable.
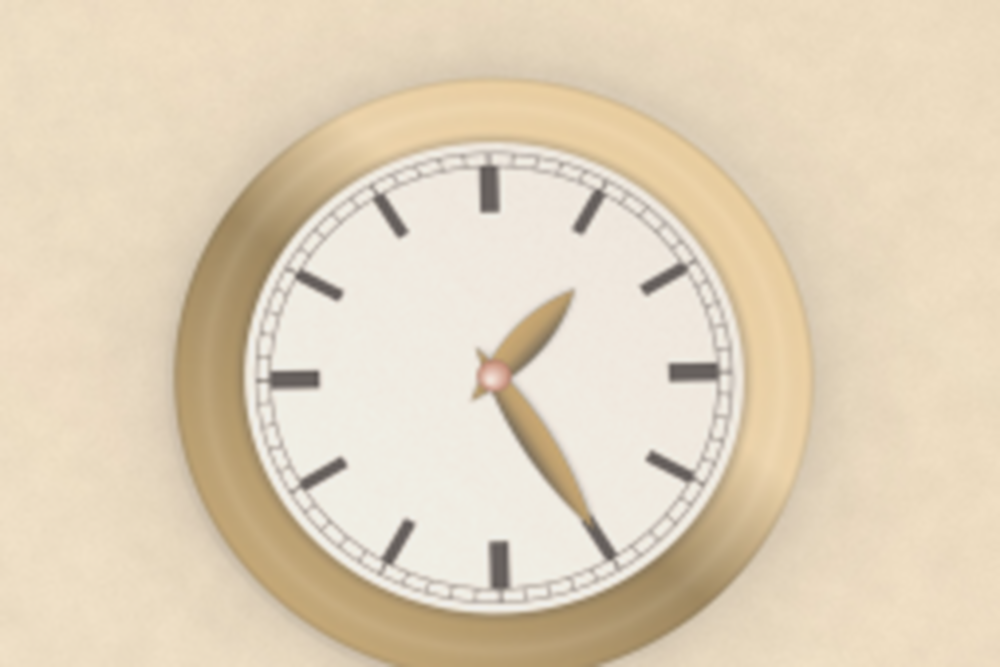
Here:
1,25
